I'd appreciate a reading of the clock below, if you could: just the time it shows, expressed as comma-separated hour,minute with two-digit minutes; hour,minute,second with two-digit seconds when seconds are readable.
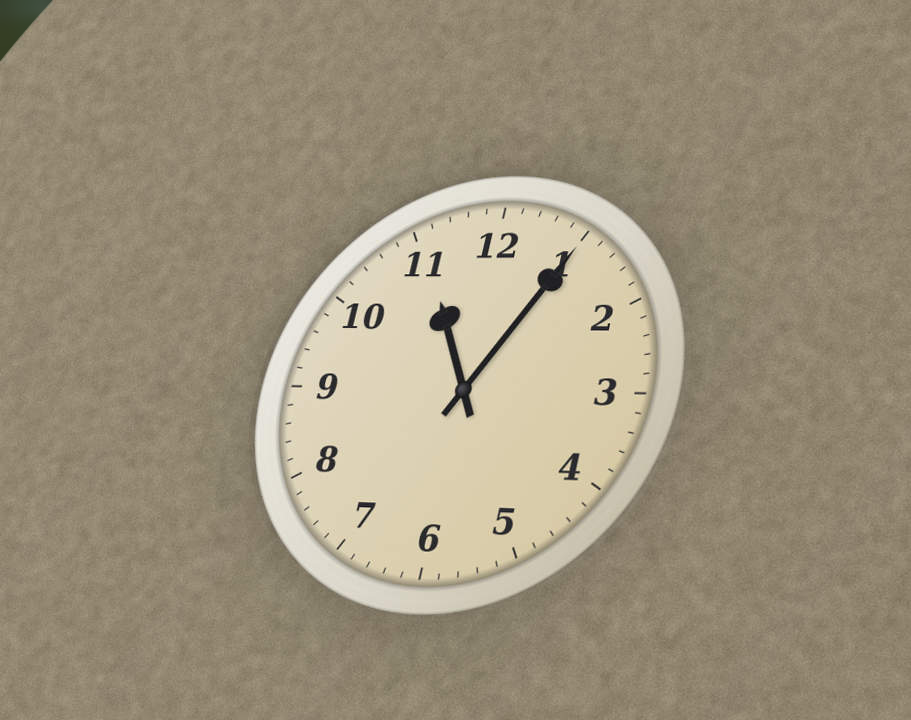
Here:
11,05
